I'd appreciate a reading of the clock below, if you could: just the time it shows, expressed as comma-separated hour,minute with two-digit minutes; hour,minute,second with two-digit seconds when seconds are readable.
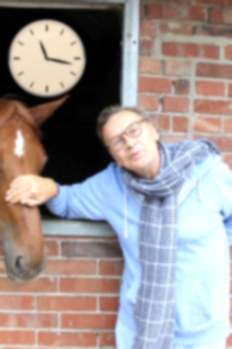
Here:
11,17
